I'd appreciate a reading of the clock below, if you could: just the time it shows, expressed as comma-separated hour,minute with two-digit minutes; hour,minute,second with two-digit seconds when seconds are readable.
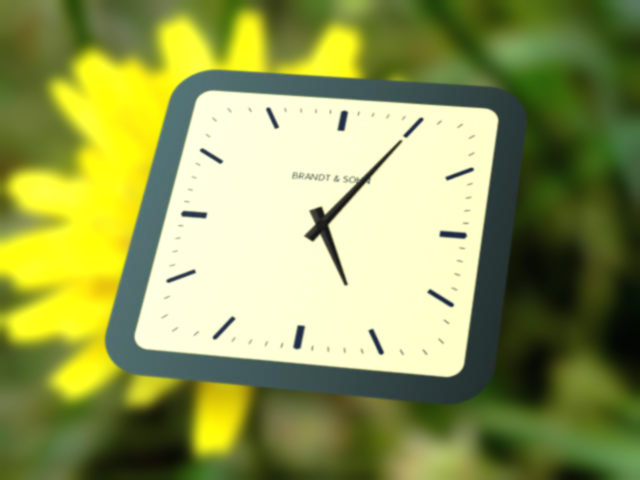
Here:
5,05
